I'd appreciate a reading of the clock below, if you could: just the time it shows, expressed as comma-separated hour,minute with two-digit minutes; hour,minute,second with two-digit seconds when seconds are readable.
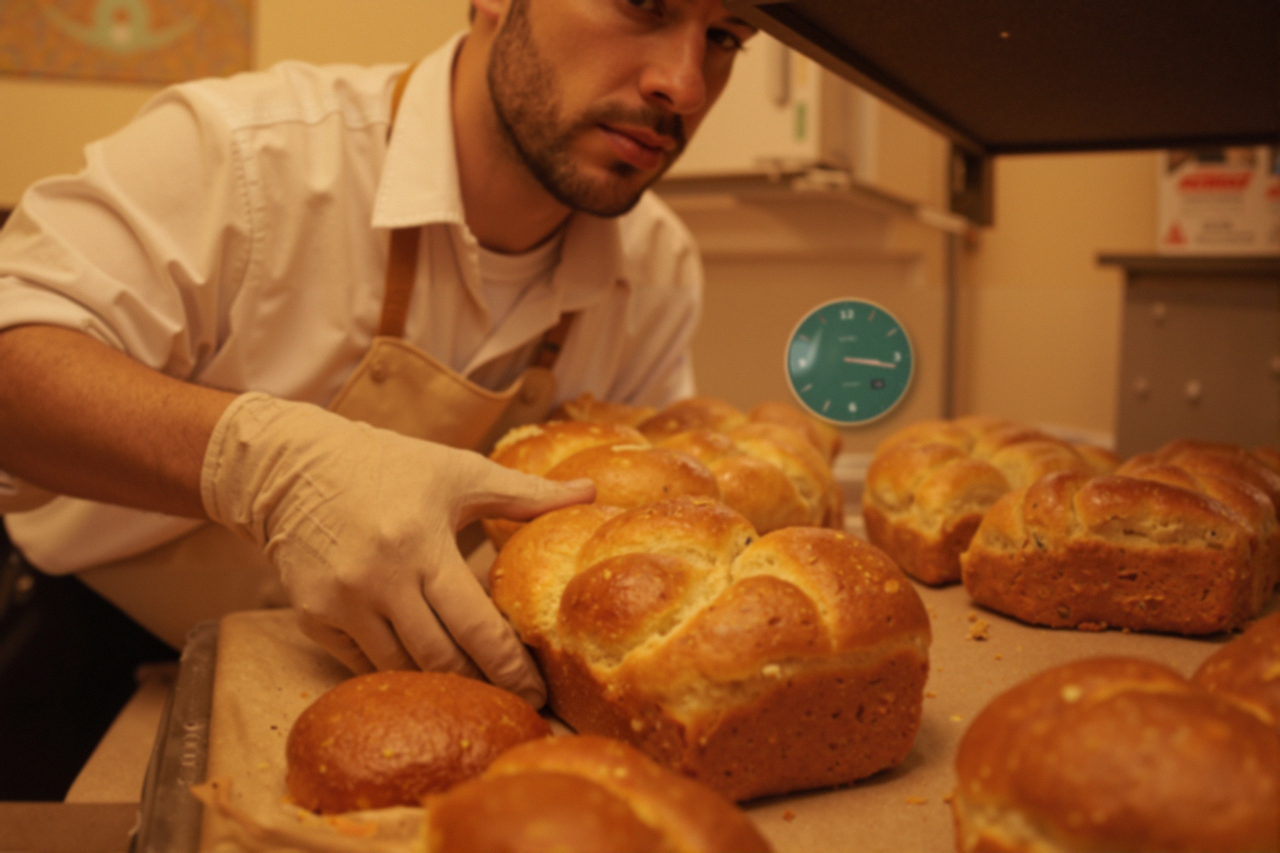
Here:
3,17
